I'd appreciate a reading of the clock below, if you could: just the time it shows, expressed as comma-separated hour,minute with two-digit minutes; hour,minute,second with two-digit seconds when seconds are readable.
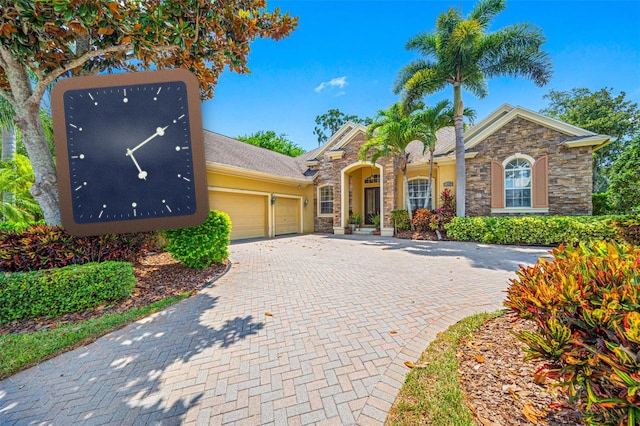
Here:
5,10
